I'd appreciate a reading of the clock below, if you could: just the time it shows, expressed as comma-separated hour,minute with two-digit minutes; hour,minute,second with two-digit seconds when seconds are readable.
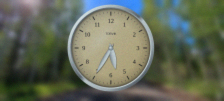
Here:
5,35
